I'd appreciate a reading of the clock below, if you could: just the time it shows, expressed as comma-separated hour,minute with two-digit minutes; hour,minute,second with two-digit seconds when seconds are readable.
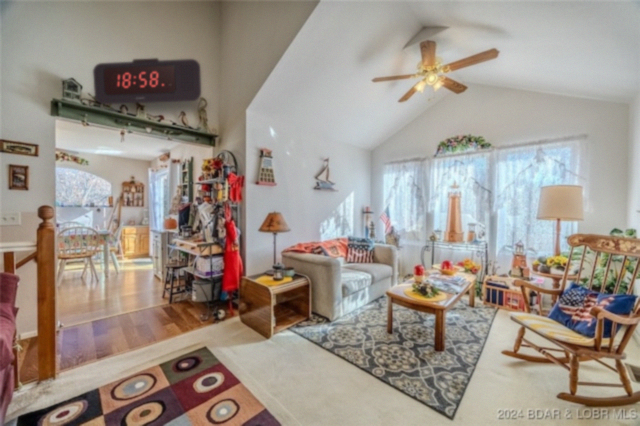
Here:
18,58
